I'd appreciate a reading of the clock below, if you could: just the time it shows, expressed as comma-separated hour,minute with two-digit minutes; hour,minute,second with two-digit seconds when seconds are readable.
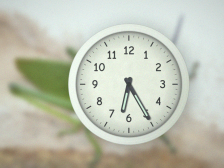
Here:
6,25
